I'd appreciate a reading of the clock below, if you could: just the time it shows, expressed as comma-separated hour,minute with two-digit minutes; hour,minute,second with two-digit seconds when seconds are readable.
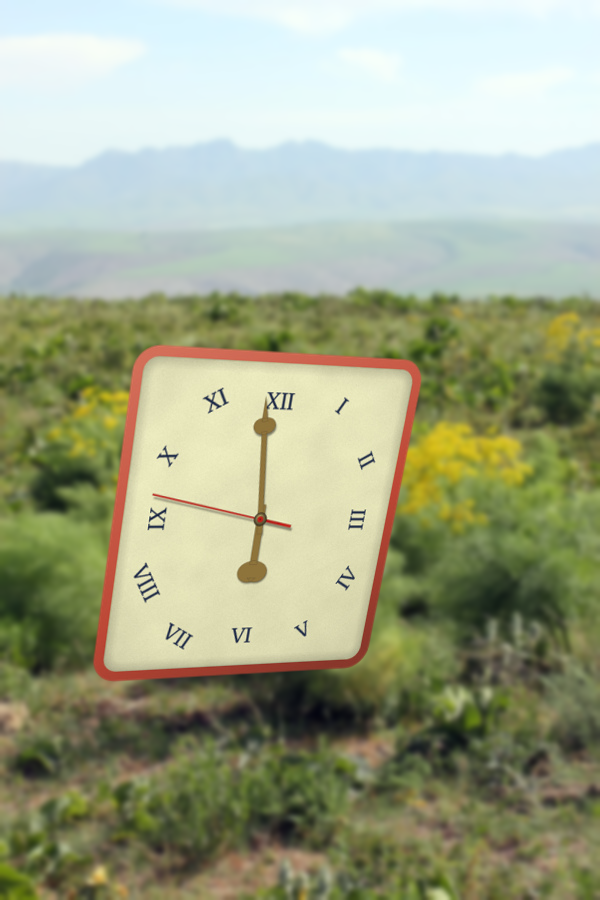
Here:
5,58,47
